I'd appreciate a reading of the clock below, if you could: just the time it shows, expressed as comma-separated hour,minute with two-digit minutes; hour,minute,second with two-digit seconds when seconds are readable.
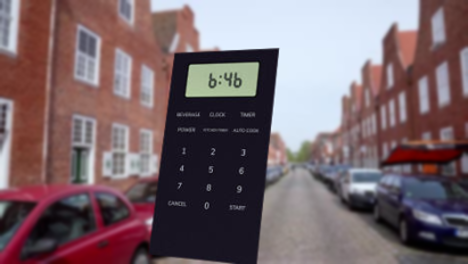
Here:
6,46
